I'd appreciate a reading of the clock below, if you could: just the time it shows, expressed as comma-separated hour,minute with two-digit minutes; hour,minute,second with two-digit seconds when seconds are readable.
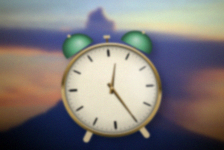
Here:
12,25
